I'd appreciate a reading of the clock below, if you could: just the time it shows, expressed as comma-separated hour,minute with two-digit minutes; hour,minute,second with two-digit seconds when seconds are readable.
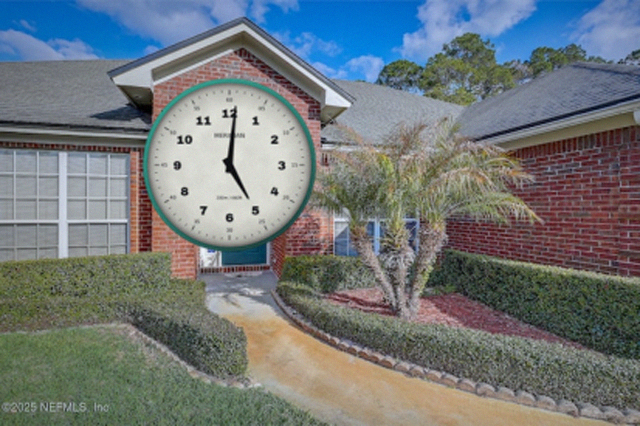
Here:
5,01
